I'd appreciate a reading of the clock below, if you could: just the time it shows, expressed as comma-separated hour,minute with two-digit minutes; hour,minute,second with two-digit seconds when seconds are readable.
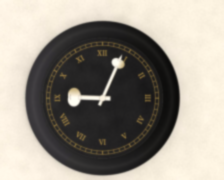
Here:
9,04
